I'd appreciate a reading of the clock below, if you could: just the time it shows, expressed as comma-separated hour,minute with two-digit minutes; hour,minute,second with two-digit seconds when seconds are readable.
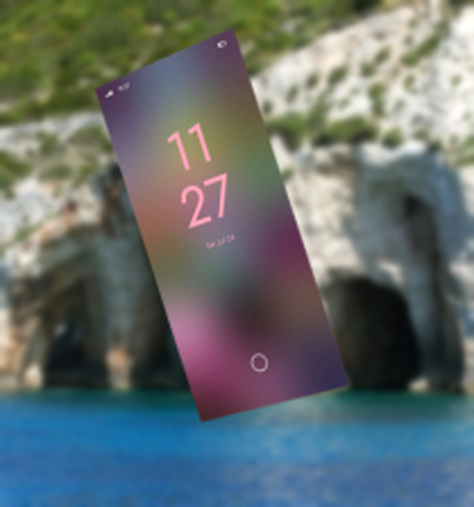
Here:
11,27
